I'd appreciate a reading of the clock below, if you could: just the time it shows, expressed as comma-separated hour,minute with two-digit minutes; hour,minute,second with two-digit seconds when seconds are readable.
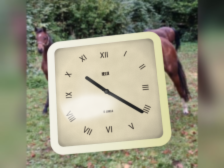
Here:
10,21
